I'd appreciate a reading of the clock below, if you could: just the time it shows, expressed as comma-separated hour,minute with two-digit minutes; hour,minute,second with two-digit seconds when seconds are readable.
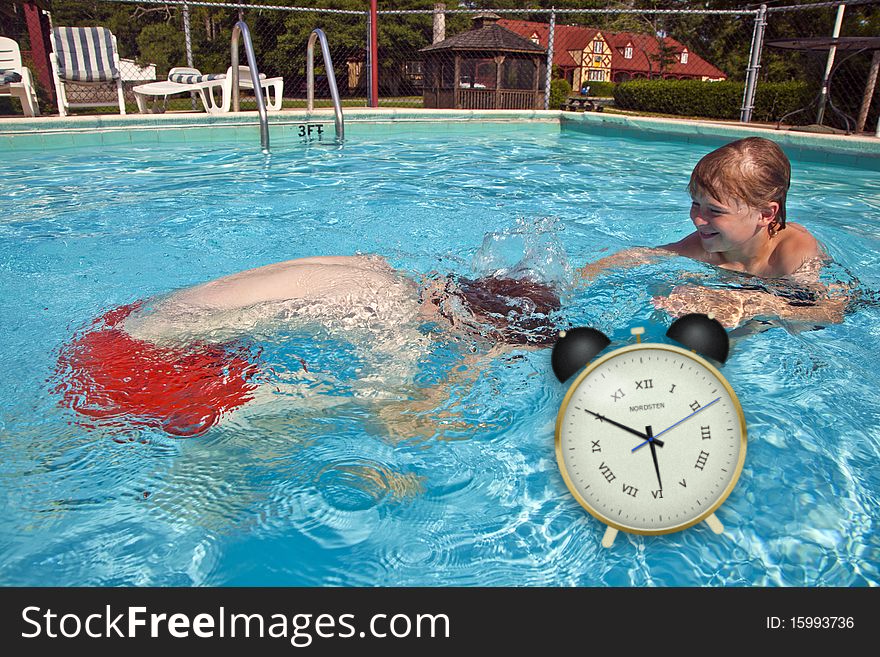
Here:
5,50,11
